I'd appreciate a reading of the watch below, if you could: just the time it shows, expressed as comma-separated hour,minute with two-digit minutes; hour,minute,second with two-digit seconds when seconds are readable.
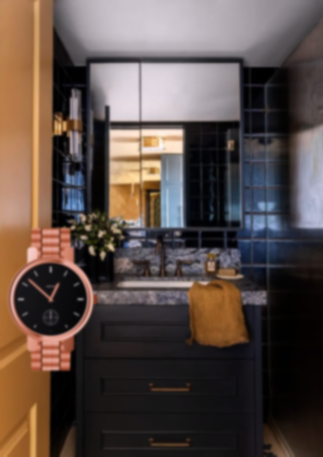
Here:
12,52
